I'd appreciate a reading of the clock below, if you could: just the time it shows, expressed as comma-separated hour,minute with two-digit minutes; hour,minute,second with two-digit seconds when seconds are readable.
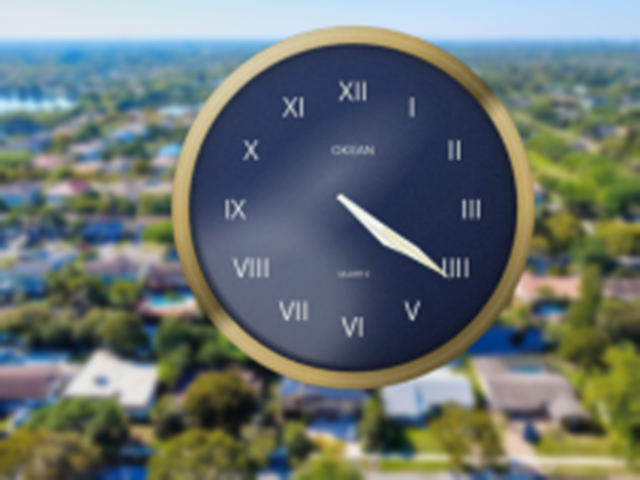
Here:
4,21
